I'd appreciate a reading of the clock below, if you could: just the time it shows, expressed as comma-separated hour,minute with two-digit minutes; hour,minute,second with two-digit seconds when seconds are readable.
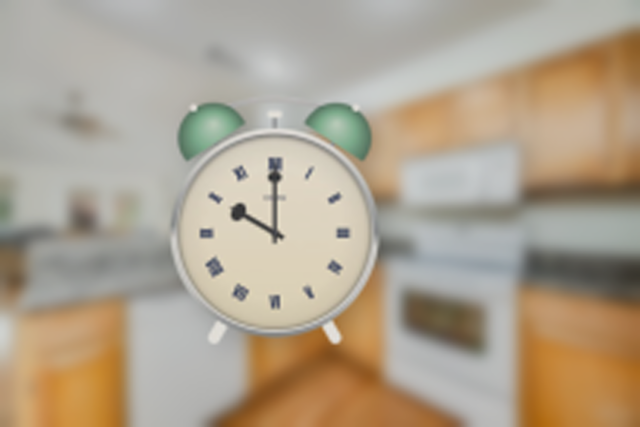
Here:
10,00
